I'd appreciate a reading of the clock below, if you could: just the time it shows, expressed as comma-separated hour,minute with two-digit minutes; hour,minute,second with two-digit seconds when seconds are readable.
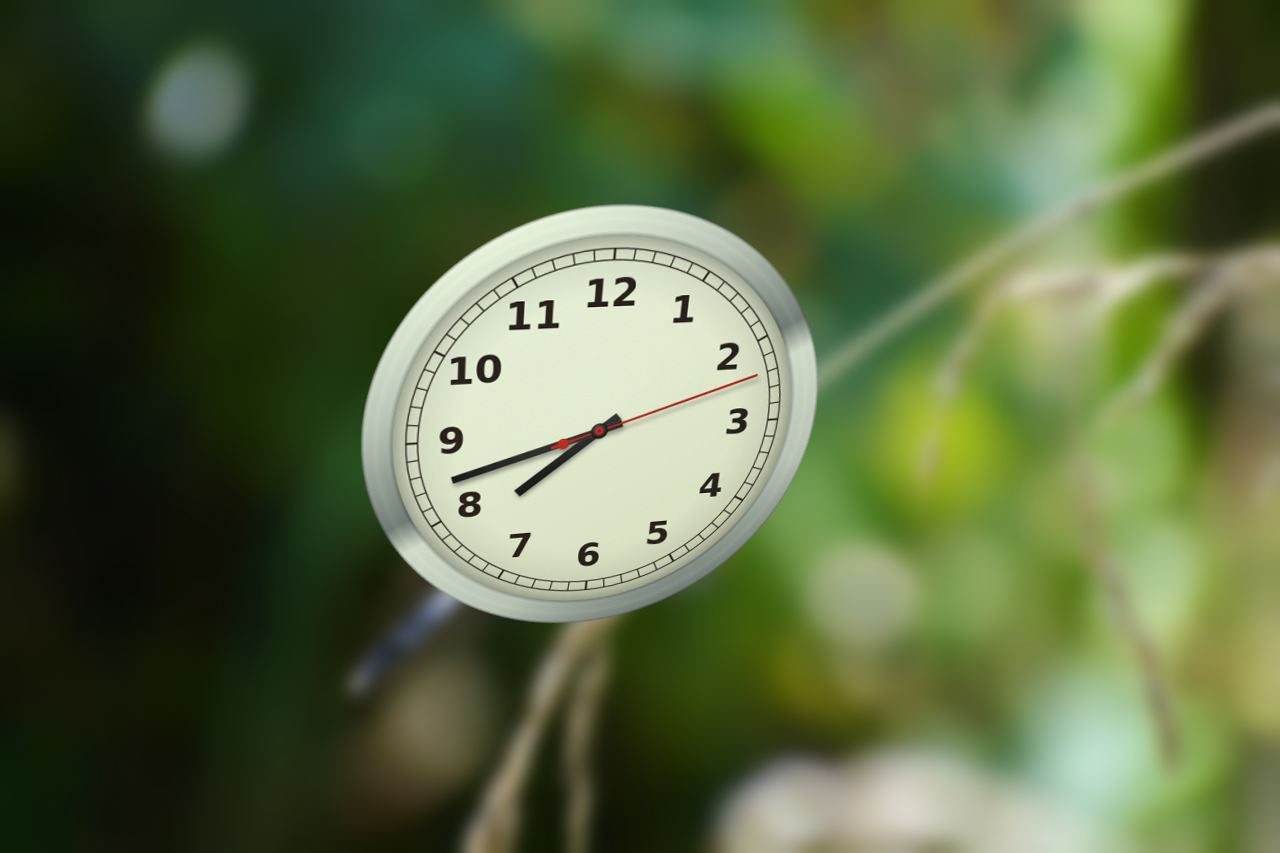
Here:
7,42,12
